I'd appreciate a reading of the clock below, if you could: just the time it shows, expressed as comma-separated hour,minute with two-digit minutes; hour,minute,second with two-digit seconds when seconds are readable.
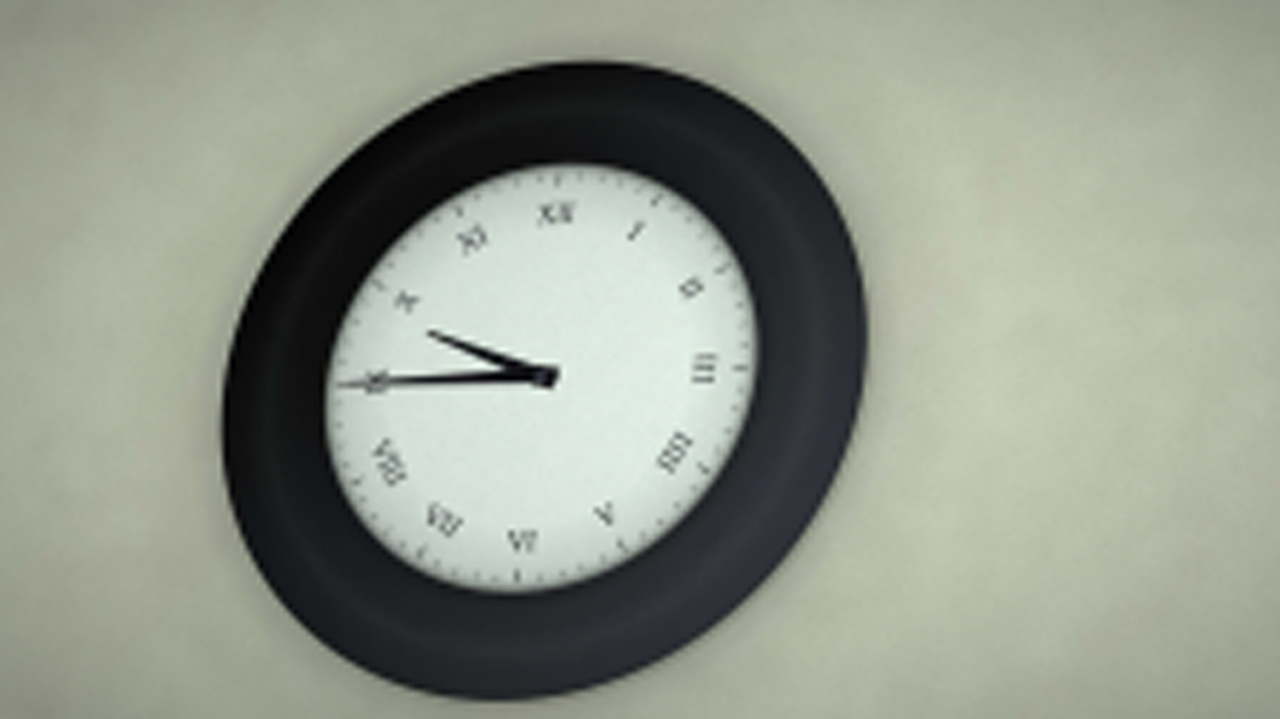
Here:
9,45
